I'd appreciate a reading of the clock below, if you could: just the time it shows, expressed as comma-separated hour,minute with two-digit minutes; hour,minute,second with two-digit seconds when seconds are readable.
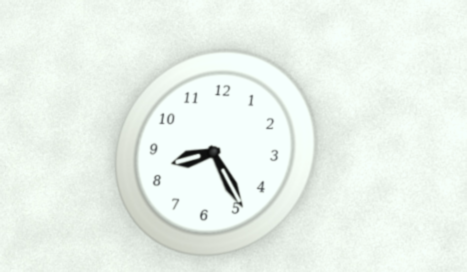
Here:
8,24
